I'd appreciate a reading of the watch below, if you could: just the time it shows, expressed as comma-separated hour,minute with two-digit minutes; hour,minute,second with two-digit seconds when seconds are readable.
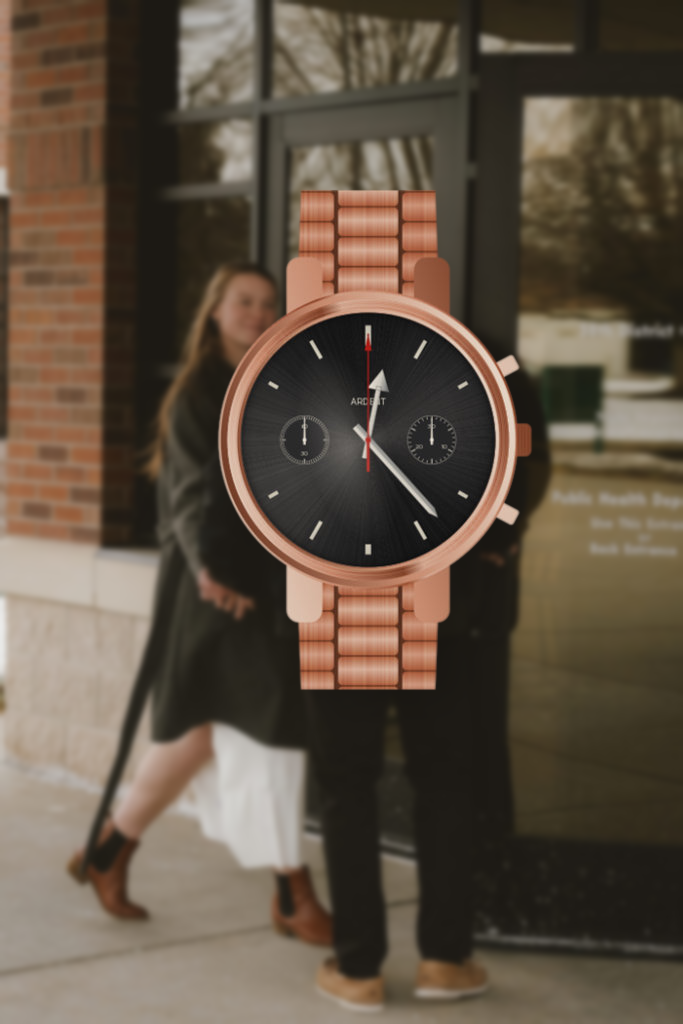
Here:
12,23
